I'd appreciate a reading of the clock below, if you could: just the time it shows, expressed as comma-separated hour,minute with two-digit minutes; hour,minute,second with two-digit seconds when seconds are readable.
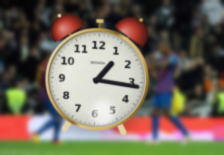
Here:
1,16
